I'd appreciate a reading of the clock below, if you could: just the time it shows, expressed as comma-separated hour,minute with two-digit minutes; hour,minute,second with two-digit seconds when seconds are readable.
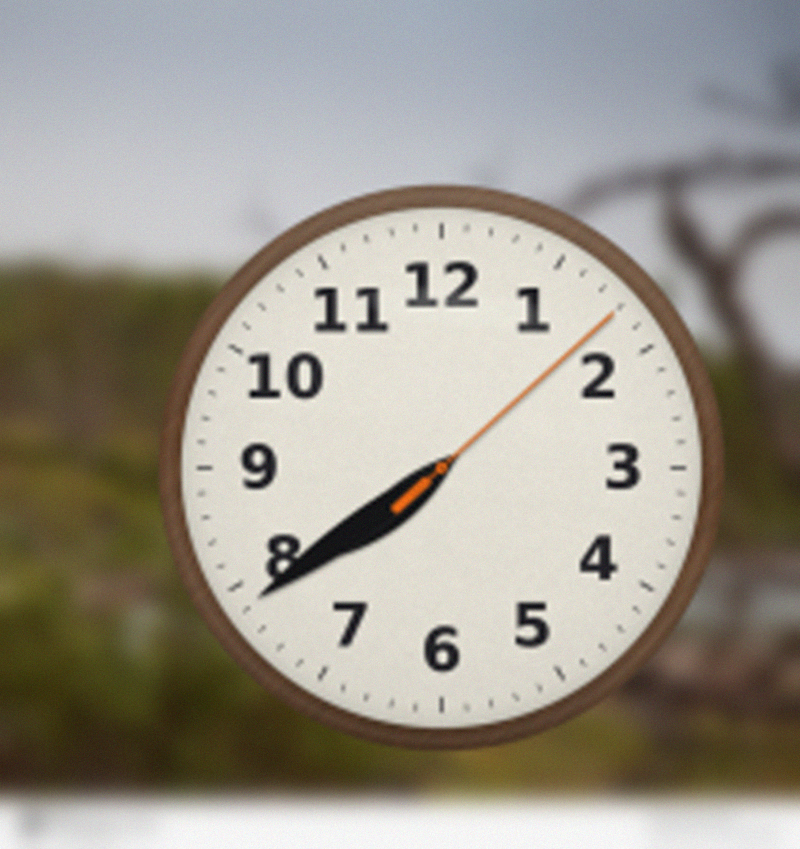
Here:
7,39,08
